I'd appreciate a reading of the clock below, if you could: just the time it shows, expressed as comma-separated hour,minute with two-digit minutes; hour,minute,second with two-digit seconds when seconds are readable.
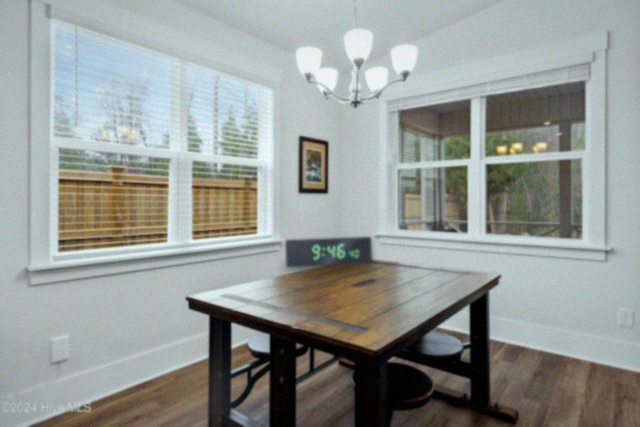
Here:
9,46
